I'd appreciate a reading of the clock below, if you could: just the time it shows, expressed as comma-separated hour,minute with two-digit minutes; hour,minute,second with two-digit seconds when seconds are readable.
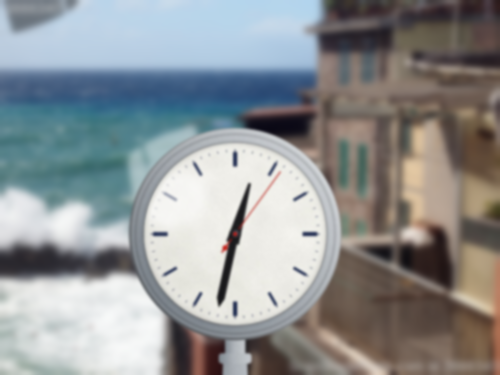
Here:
12,32,06
